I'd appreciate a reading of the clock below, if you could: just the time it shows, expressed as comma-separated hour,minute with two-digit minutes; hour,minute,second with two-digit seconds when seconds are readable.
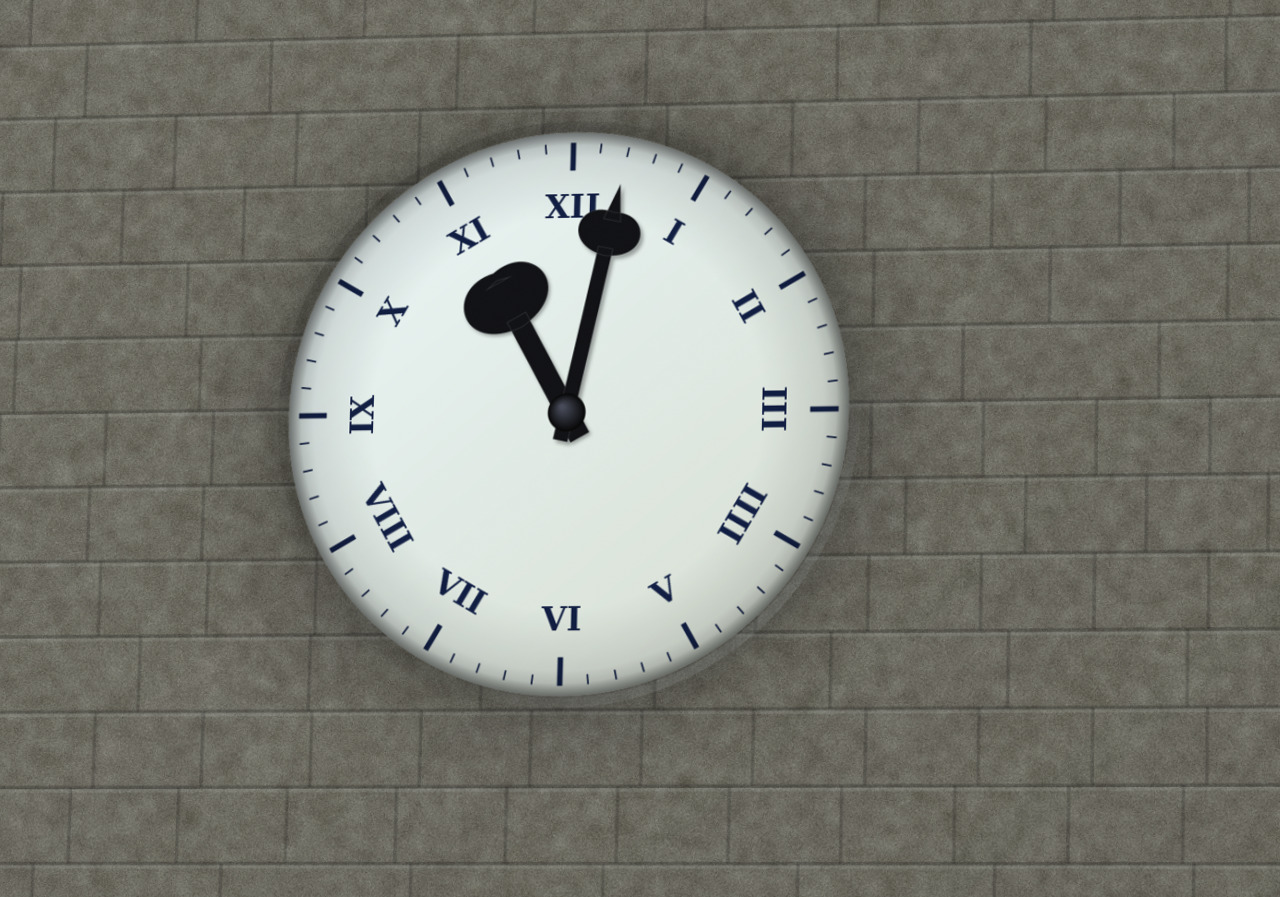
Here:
11,02
